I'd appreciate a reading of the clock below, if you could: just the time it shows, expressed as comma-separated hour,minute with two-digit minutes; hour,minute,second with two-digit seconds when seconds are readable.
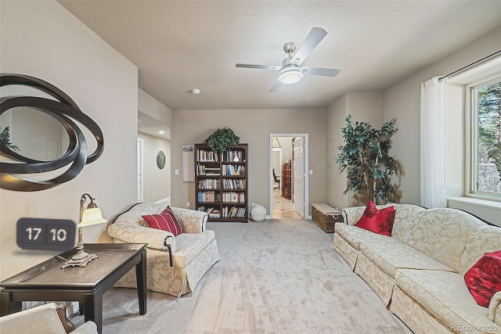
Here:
17,10
